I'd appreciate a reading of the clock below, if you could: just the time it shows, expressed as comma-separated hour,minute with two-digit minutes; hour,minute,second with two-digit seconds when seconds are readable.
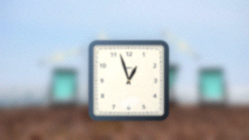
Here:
12,57
